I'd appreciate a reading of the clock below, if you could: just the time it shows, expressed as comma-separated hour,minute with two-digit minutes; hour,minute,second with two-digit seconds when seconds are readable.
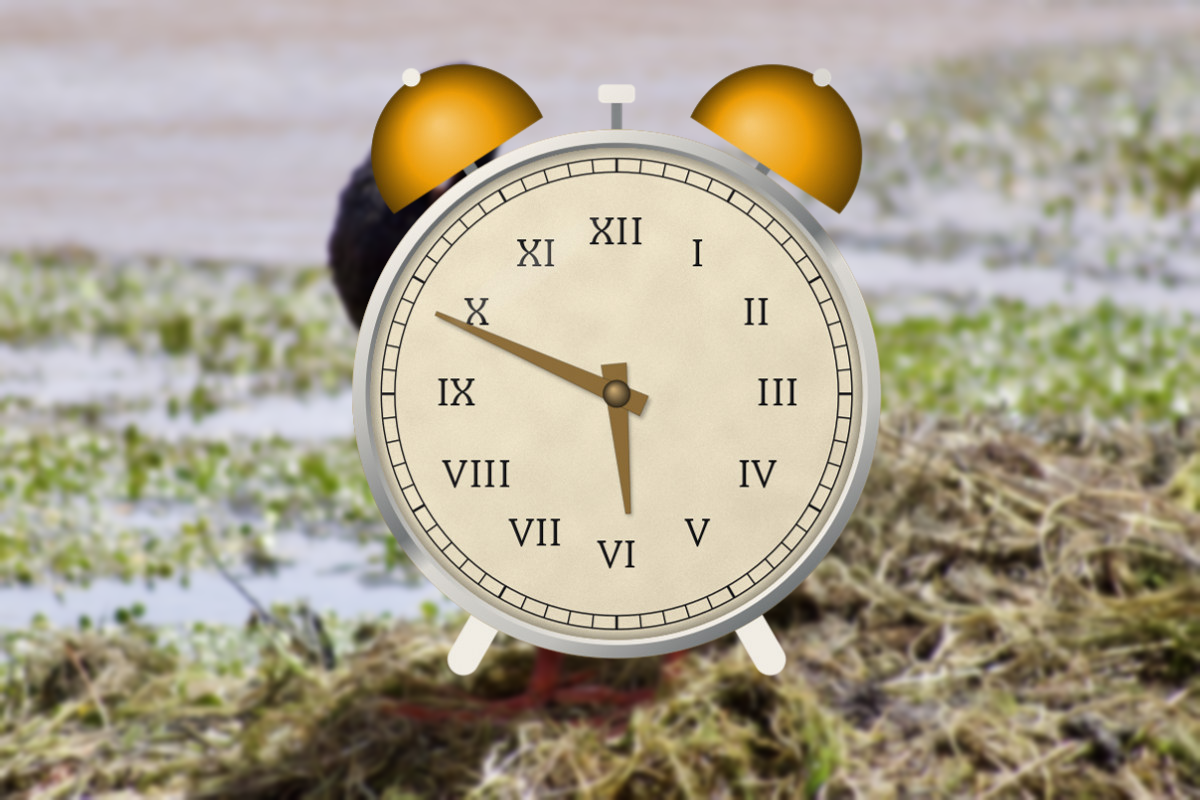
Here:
5,49
